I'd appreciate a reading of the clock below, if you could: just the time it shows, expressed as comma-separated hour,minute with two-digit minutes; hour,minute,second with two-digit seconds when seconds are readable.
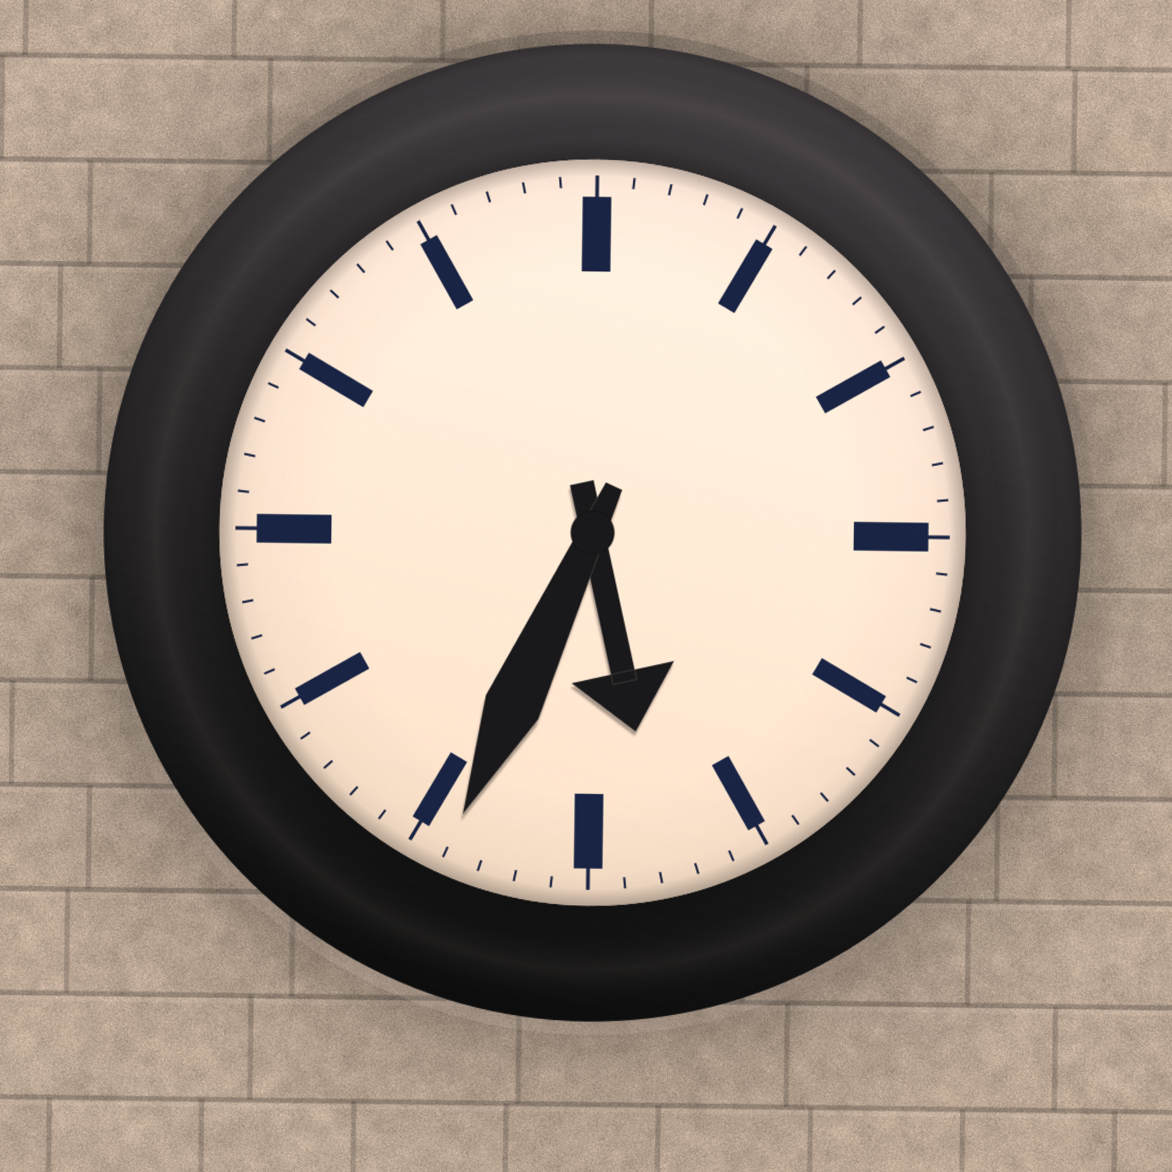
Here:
5,34
